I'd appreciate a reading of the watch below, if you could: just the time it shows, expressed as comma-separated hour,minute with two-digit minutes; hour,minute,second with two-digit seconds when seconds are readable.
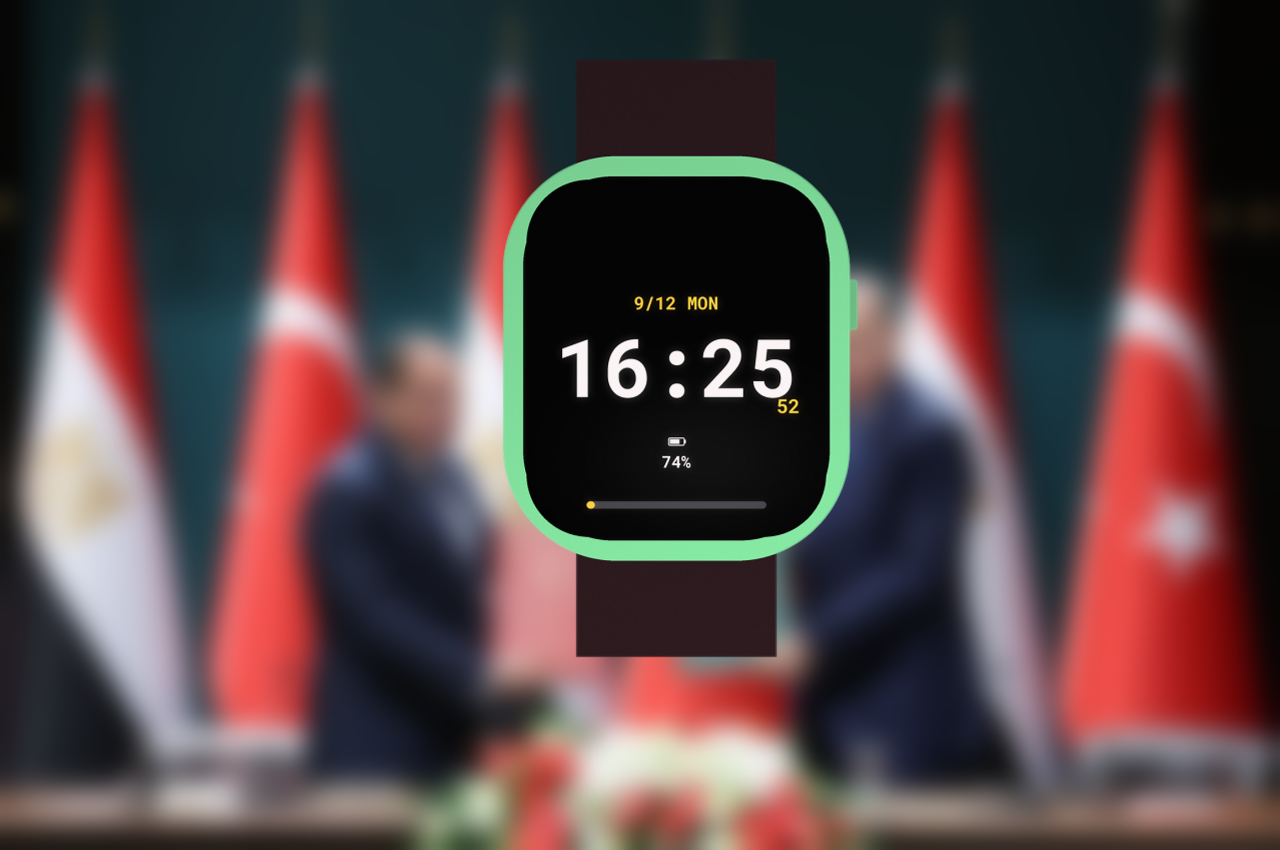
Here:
16,25,52
